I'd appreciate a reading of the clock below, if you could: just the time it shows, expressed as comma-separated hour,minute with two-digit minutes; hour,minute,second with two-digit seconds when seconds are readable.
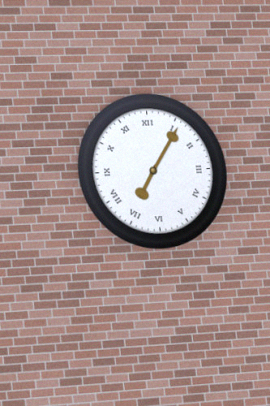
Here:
7,06
